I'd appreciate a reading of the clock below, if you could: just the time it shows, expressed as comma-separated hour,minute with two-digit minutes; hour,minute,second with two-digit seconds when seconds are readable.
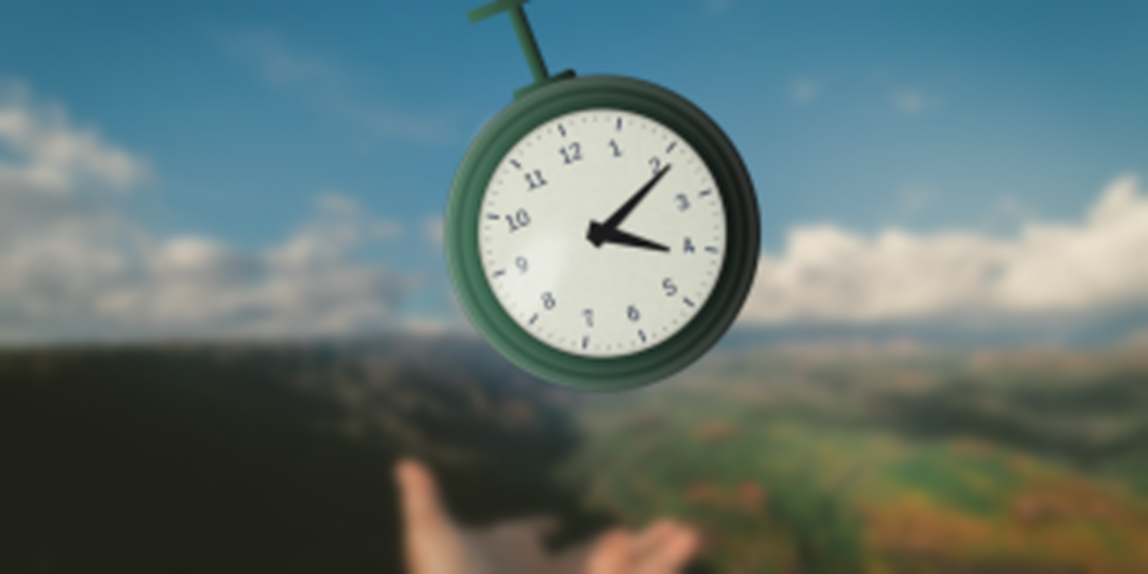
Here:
4,11
